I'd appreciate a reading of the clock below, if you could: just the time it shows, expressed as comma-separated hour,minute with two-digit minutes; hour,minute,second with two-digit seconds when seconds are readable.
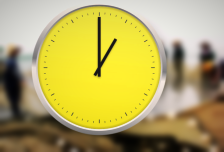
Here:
1,00
